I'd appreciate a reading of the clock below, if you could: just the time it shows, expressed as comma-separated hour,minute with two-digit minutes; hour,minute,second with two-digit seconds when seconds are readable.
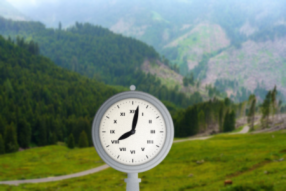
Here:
8,02
